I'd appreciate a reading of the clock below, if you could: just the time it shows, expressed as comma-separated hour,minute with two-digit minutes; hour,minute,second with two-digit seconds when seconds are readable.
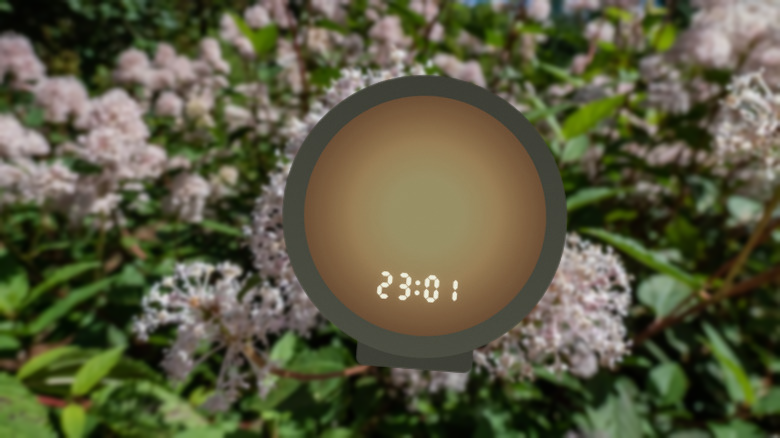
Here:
23,01
